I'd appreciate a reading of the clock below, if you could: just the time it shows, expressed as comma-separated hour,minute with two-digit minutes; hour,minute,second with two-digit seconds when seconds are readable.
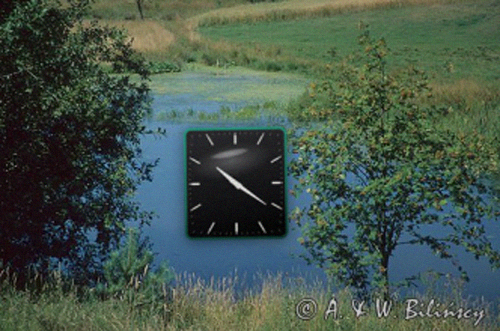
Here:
10,21
